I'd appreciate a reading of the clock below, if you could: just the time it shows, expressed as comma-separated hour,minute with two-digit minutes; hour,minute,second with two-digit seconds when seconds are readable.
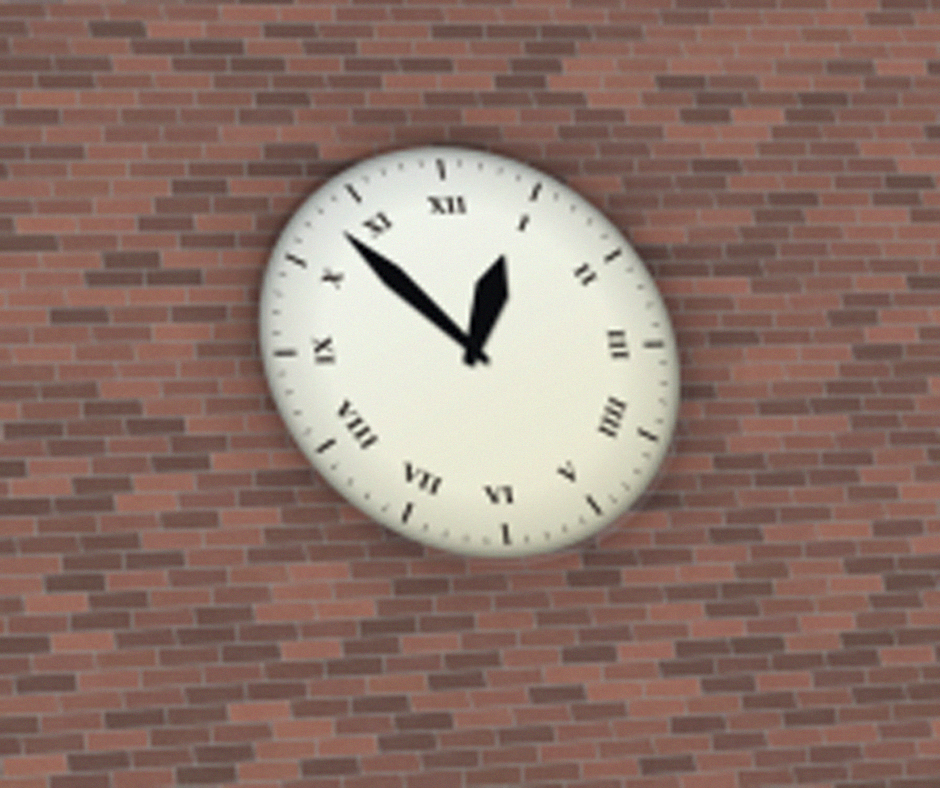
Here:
12,53
